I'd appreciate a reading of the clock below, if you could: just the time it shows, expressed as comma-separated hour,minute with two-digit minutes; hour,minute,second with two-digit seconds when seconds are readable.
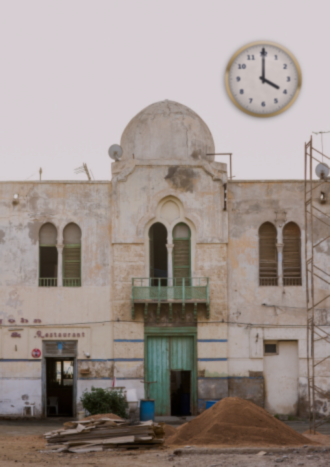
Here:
4,00
